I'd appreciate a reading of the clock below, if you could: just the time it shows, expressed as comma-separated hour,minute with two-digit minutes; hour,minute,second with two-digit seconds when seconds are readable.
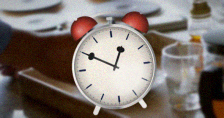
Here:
12,50
